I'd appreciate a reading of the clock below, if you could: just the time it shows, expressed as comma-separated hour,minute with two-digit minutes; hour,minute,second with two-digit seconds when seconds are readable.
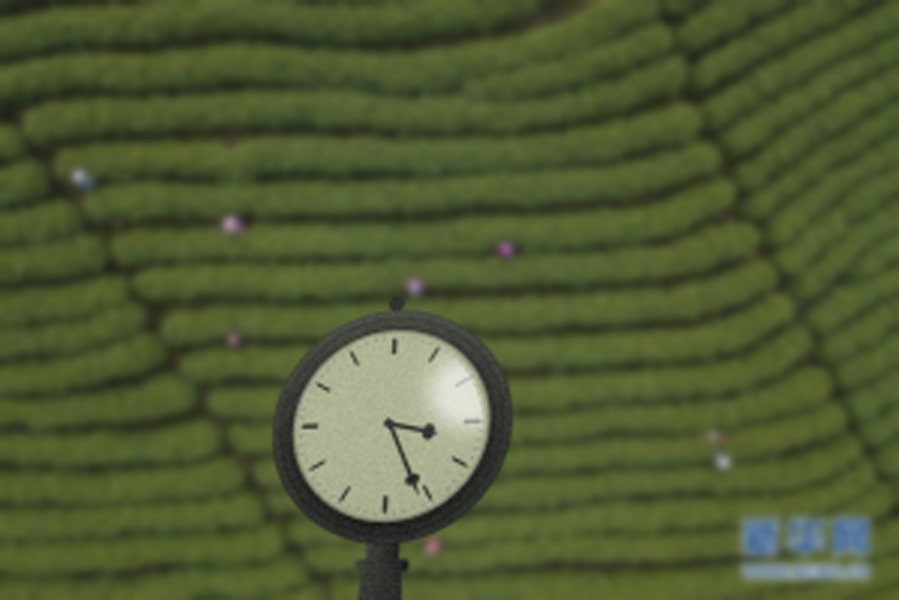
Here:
3,26
